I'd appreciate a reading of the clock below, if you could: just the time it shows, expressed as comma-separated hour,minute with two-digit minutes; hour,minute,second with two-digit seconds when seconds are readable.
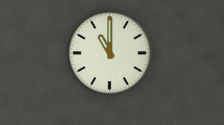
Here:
11,00
